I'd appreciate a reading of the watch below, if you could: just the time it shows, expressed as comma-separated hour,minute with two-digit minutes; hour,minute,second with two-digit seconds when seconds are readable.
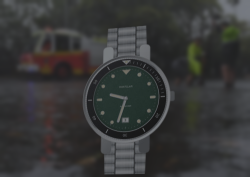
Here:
9,33
